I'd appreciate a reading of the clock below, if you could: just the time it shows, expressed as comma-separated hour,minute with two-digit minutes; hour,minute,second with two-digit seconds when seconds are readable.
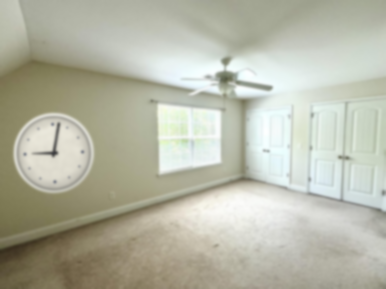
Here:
9,02
